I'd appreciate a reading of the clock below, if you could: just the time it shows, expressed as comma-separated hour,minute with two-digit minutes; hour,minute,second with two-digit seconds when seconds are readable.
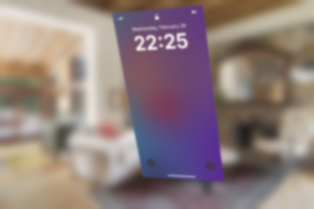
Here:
22,25
